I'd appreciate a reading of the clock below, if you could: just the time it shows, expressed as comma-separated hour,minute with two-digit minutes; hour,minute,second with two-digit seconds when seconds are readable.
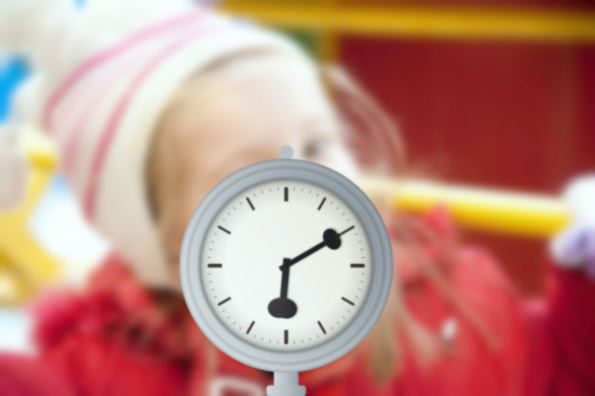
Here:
6,10
